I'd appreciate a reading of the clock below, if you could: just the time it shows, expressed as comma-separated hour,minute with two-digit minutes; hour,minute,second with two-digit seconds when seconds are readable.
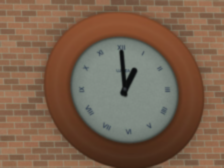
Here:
1,00
